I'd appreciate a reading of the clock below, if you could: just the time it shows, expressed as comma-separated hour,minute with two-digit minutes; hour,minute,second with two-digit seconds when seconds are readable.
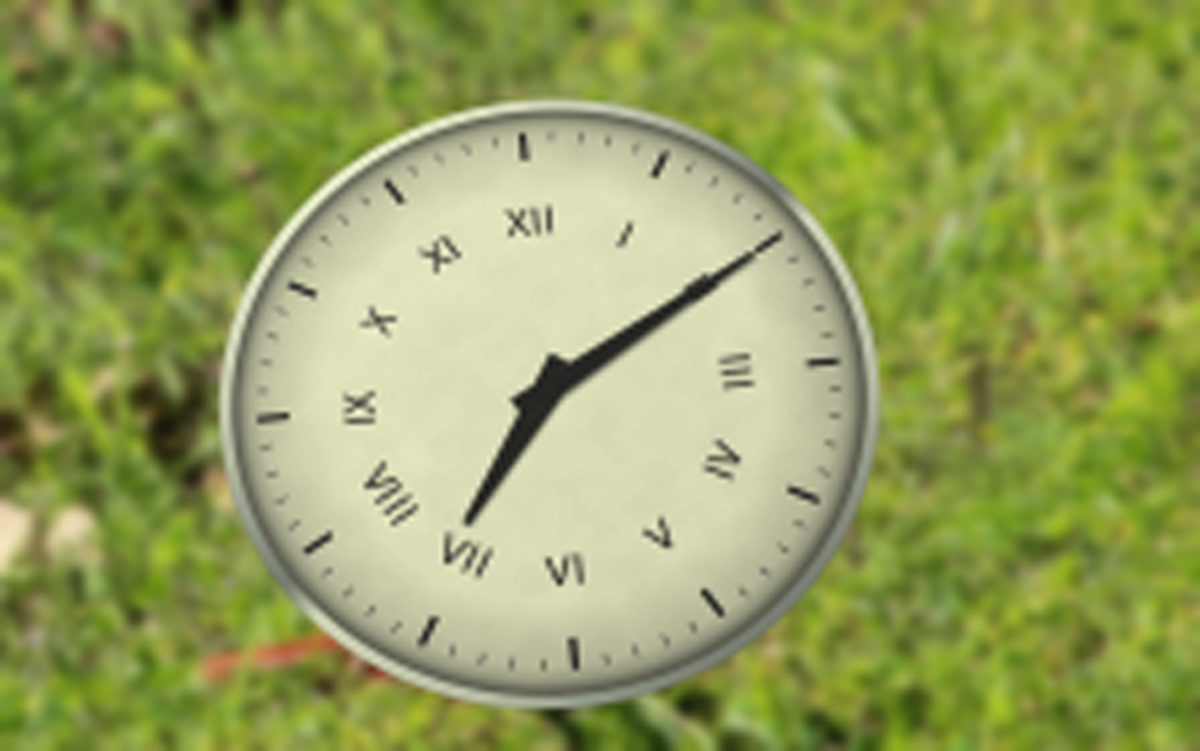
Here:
7,10
